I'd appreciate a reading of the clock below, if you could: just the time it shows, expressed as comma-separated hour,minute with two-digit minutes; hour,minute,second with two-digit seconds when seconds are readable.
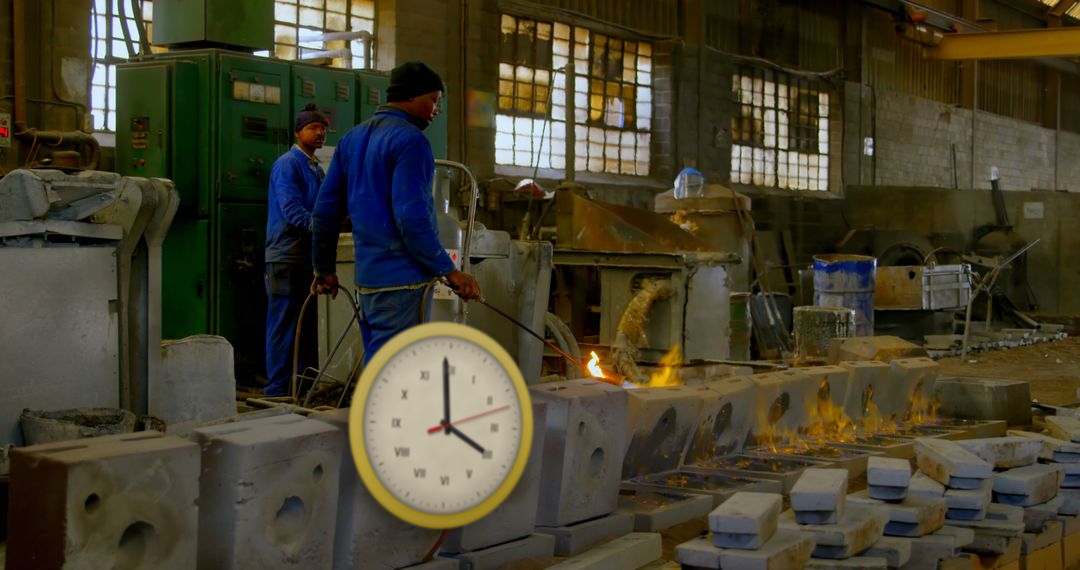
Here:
3,59,12
